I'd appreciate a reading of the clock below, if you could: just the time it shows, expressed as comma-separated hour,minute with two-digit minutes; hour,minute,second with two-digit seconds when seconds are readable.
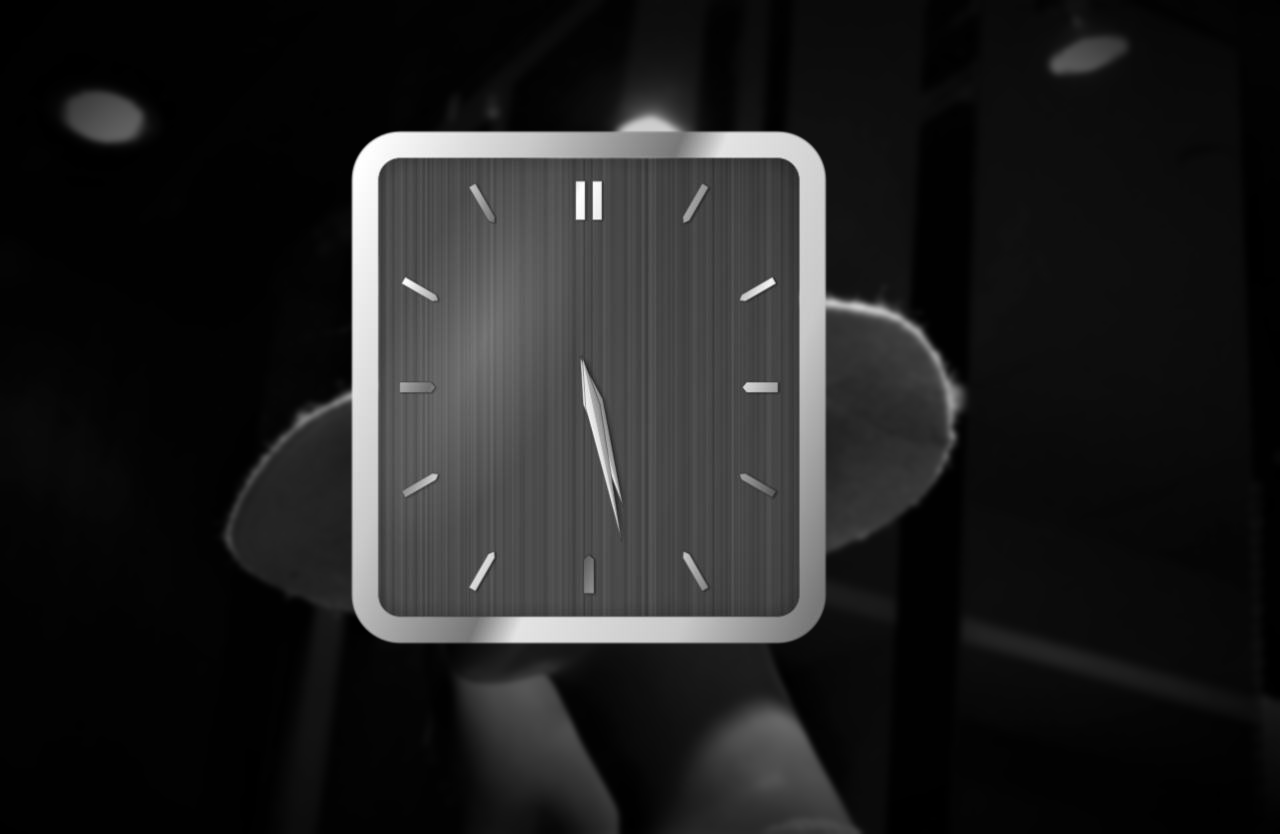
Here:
5,28
